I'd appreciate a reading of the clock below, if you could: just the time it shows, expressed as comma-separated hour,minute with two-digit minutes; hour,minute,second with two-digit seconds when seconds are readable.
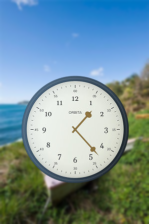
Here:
1,23
